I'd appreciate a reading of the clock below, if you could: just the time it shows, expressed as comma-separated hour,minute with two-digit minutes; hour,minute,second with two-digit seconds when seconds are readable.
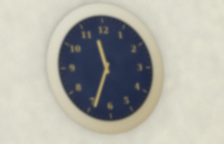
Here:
11,34
